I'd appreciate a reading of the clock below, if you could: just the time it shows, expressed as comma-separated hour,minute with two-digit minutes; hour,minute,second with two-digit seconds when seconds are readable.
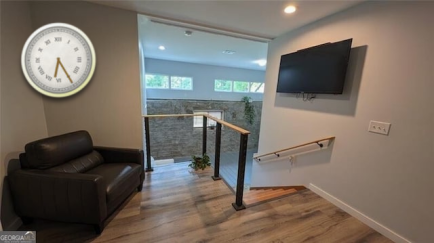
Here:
6,25
